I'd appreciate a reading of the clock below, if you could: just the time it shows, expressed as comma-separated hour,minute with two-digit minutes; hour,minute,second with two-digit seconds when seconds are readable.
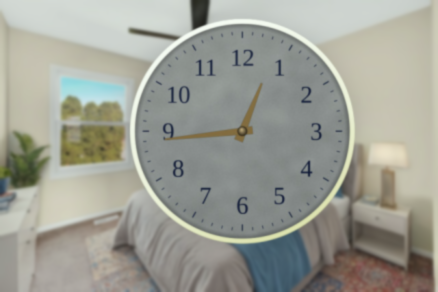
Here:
12,44
